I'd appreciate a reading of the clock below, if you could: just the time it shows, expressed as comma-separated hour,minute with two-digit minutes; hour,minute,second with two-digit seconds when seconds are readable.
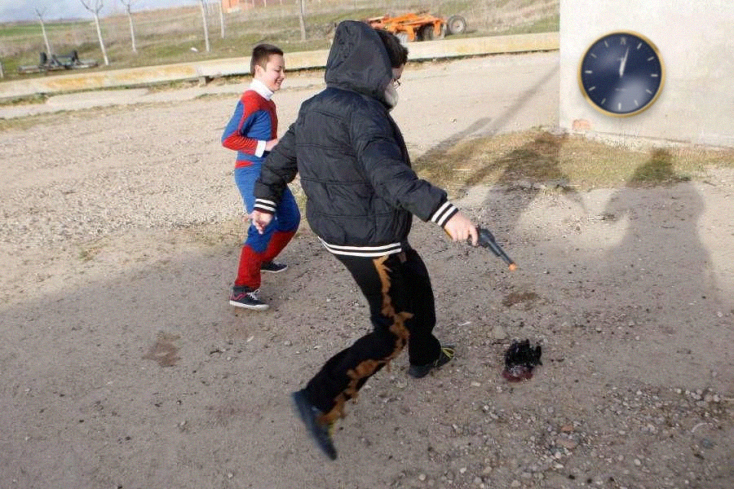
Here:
12,02
